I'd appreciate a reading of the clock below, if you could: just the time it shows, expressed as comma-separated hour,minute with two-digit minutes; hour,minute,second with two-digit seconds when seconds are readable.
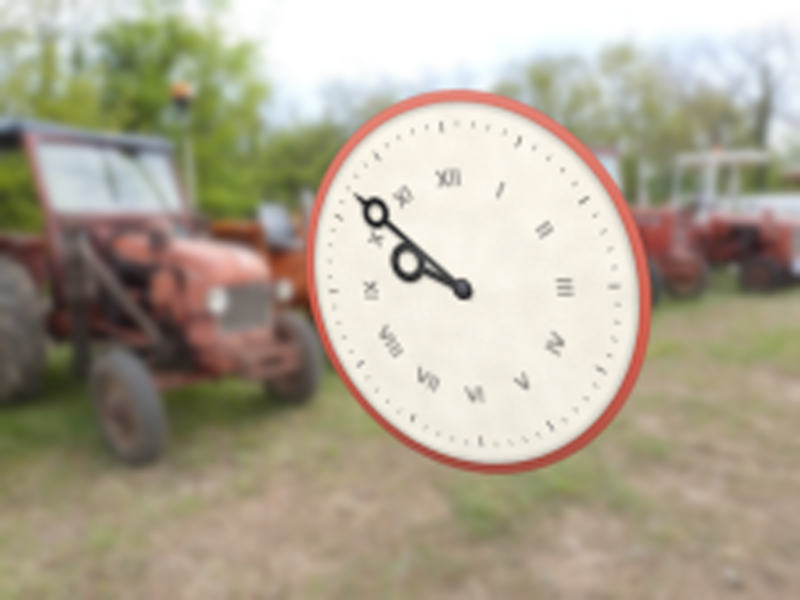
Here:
9,52
